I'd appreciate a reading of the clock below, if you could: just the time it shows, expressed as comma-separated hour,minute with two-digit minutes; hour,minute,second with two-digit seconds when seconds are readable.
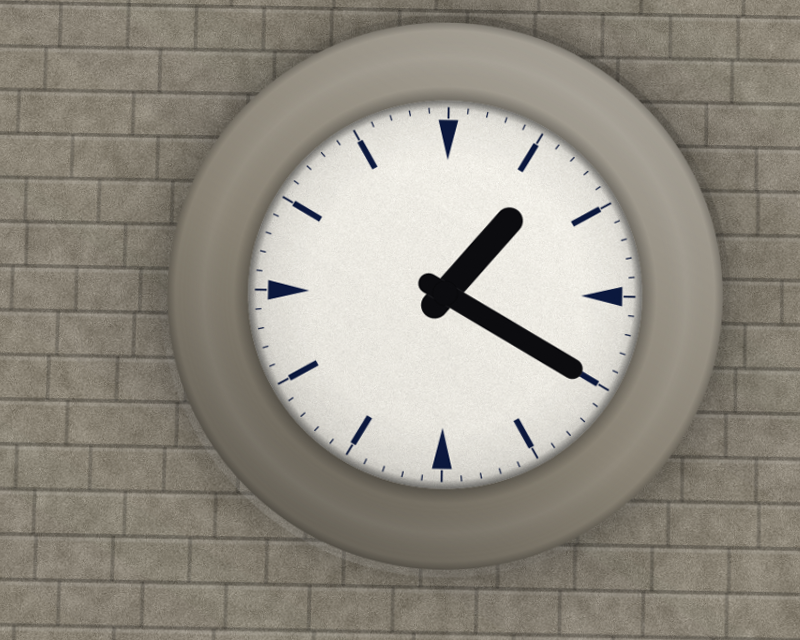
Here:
1,20
